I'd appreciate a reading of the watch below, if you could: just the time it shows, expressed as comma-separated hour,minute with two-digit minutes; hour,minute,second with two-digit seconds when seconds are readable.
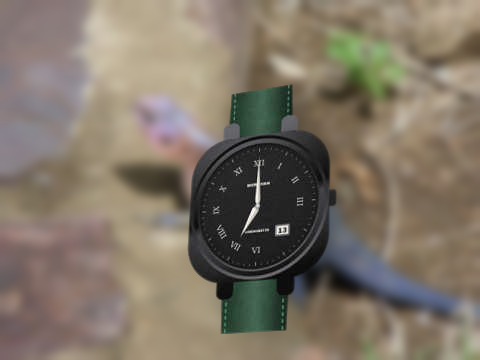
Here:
7,00
